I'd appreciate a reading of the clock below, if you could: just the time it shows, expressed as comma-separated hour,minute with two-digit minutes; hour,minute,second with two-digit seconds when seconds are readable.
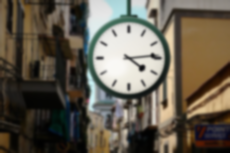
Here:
4,14
